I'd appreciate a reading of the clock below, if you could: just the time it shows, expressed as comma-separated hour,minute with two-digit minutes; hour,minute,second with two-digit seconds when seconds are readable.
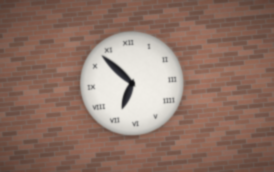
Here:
6,53
